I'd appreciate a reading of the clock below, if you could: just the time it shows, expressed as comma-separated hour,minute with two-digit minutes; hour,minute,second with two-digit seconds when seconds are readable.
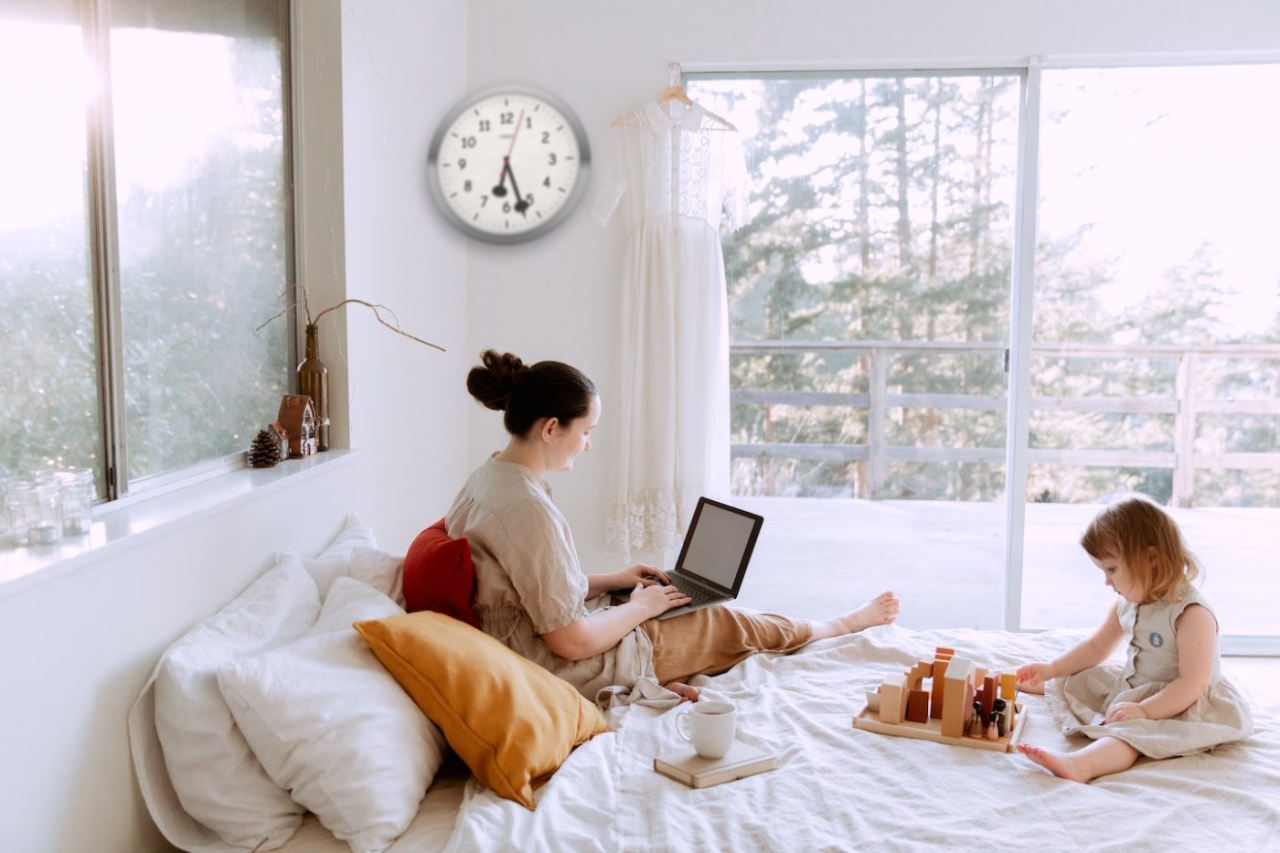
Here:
6,27,03
